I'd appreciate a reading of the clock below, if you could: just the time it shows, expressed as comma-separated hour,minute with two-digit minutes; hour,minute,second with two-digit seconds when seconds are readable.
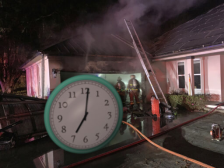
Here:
7,01
